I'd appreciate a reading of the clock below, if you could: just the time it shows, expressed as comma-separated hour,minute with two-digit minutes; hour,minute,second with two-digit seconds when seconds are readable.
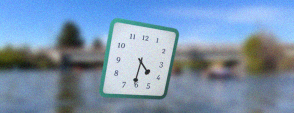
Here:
4,31
